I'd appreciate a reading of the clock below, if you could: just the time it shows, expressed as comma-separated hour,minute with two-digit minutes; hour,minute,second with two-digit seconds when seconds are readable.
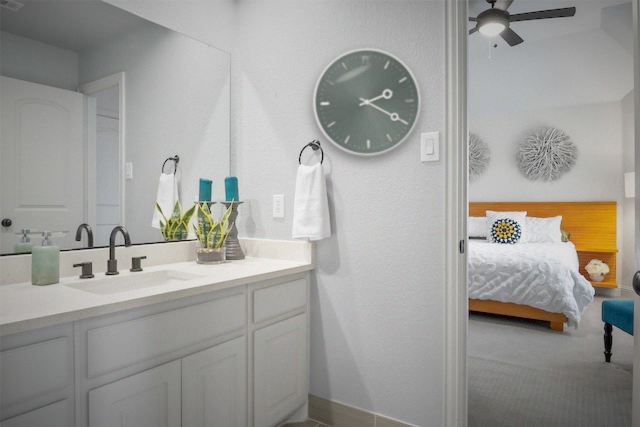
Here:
2,20
